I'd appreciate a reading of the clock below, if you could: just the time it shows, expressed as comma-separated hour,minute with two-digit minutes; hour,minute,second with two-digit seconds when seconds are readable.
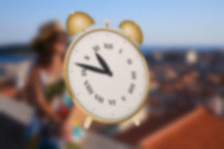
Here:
10,47
